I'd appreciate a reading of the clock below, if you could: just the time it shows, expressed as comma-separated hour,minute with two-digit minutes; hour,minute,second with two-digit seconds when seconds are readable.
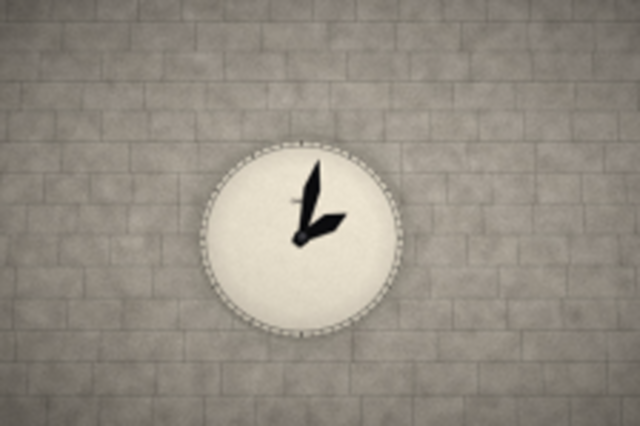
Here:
2,02
